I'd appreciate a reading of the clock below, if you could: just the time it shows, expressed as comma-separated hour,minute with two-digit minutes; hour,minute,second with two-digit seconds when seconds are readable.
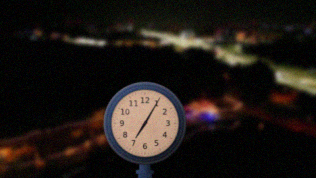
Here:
7,05
